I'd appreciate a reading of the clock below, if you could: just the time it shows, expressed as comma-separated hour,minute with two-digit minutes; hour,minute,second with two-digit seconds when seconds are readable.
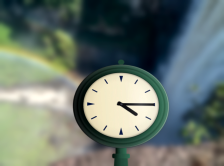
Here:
4,15
